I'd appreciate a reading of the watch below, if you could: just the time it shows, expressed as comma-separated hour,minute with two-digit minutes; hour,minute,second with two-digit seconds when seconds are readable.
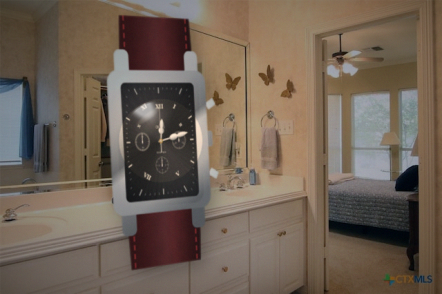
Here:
12,13
